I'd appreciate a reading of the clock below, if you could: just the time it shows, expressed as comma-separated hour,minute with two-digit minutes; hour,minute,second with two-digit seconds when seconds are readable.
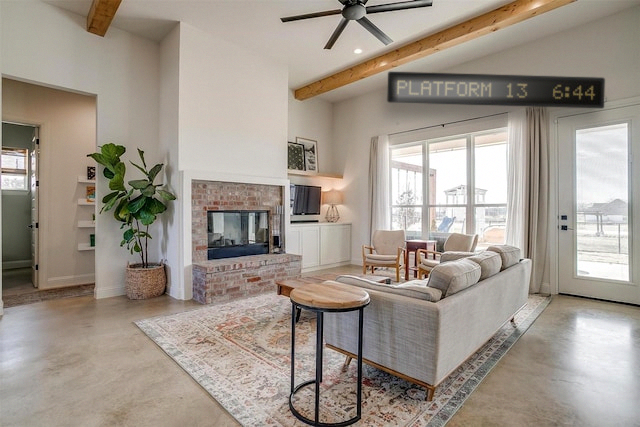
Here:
6,44
